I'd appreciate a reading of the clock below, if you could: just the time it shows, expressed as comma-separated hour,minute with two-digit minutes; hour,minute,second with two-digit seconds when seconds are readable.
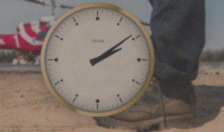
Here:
2,09
